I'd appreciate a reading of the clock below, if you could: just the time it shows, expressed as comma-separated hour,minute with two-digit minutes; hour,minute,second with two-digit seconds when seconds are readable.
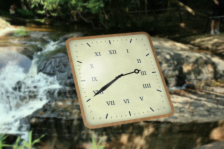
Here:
2,40
